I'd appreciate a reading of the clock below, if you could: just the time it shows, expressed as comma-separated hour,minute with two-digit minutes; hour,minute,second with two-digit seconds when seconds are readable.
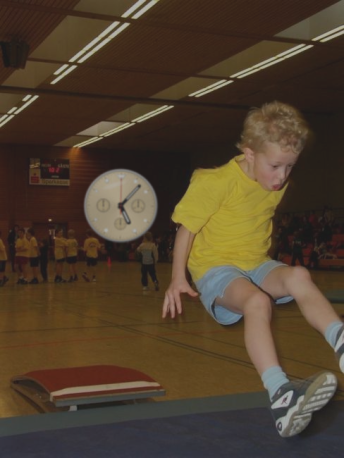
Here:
5,07
